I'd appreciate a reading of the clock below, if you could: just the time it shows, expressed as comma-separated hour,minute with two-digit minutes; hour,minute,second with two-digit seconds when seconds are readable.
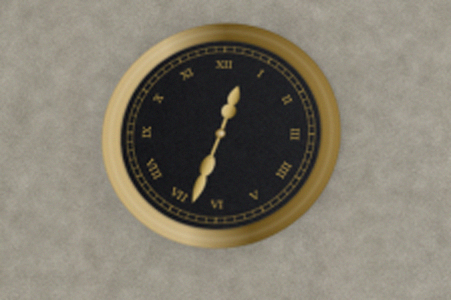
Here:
12,33
